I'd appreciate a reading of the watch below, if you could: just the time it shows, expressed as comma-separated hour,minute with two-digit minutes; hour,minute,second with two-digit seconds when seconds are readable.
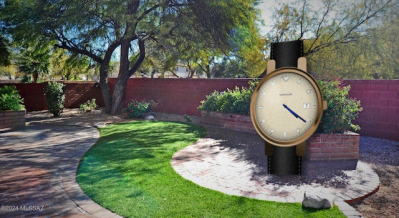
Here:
4,21
